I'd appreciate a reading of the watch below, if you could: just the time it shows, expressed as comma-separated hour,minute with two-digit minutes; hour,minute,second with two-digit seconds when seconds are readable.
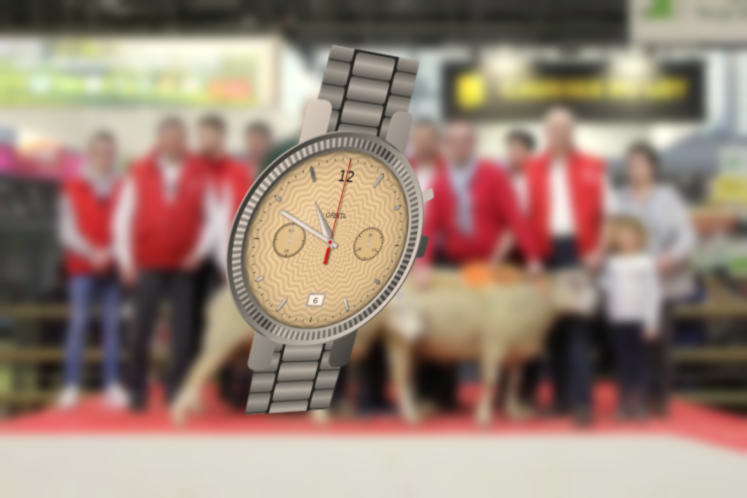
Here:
10,49
